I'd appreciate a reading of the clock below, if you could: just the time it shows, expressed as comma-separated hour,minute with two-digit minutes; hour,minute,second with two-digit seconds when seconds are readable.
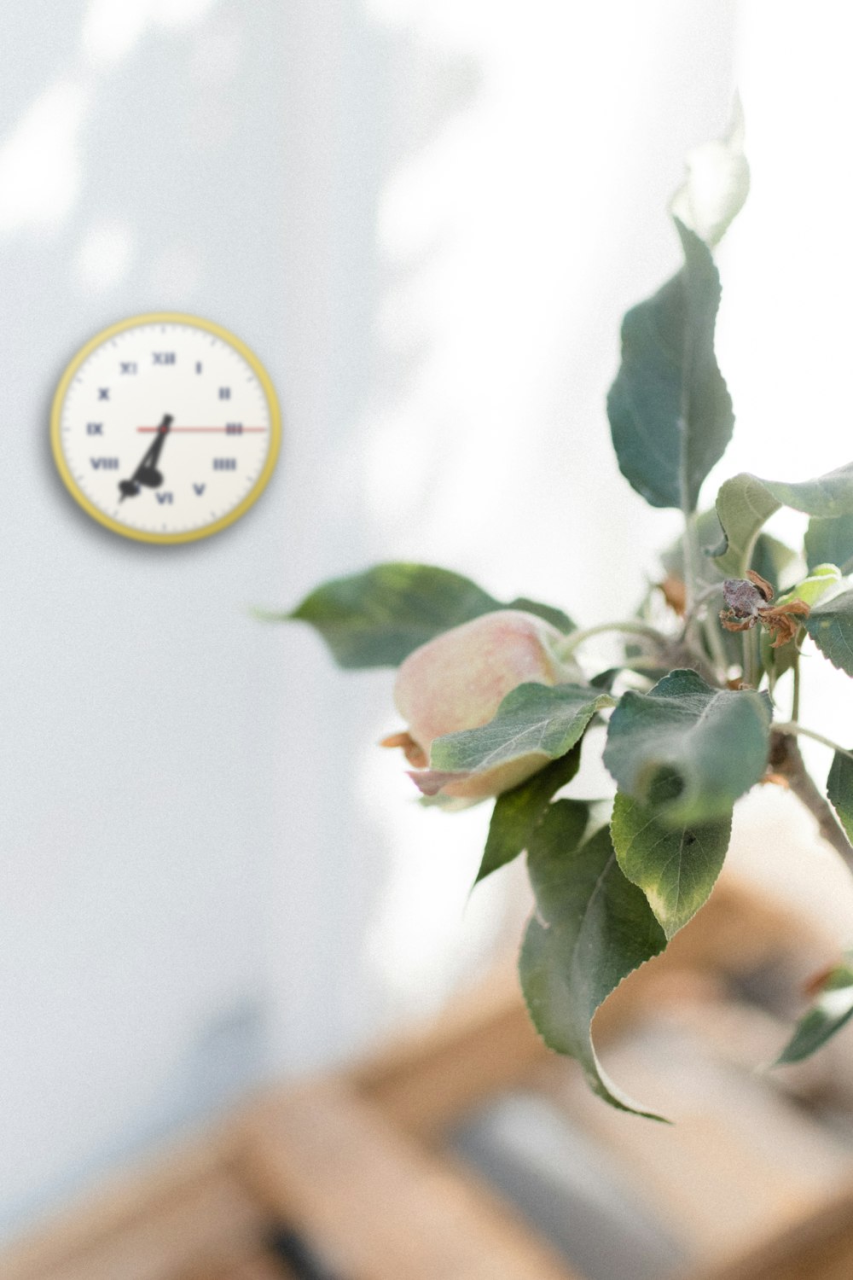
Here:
6,35,15
